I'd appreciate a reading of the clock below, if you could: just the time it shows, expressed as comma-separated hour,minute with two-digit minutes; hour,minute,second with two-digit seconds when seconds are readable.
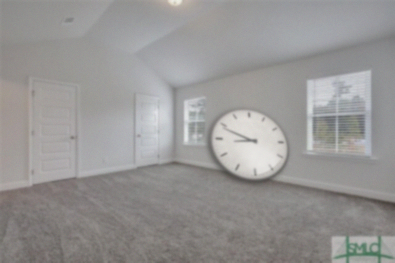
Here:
8,49
